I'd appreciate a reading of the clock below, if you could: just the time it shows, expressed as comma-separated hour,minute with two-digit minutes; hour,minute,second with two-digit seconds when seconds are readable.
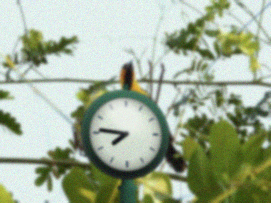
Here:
7,46
